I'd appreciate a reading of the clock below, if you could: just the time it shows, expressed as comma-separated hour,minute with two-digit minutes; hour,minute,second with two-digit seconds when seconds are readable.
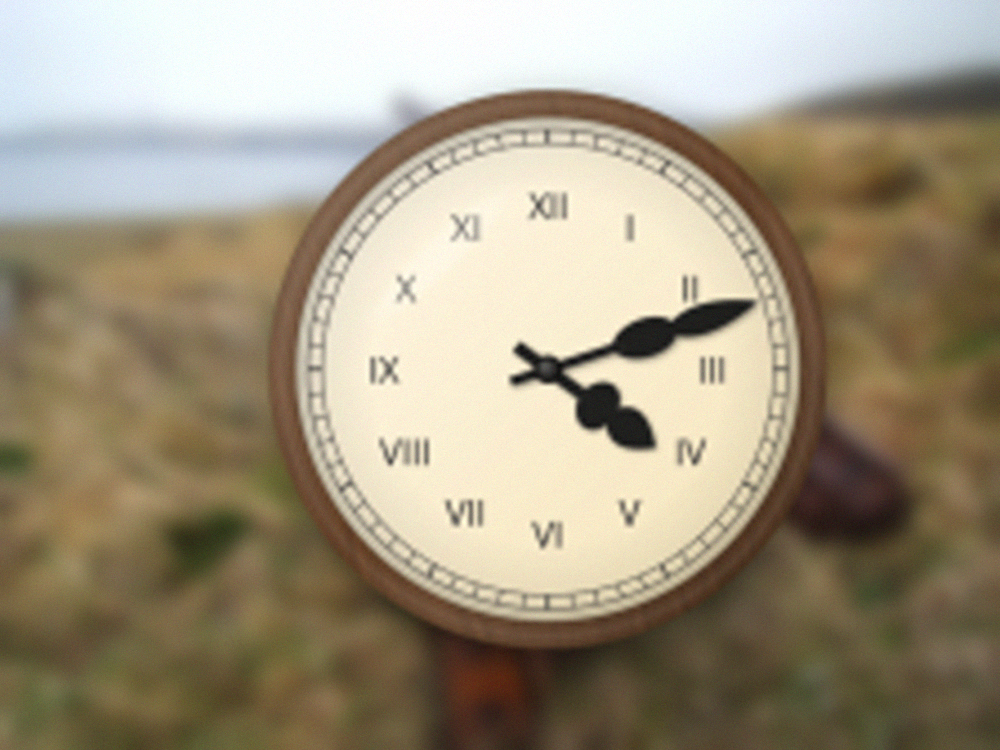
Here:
4,12
